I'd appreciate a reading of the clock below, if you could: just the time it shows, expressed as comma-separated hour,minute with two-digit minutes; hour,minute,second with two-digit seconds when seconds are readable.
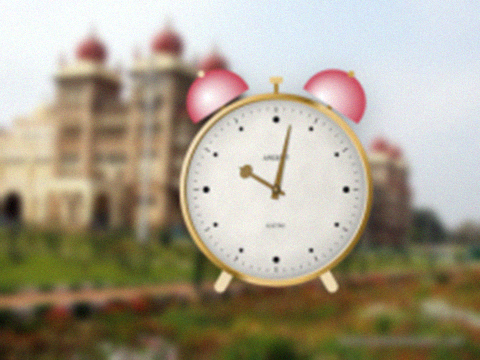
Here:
10,02
